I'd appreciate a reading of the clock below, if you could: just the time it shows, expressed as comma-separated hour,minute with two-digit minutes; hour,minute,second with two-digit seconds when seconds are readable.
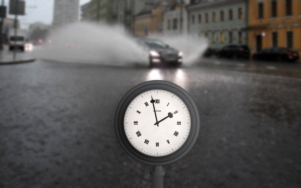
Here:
1,58
